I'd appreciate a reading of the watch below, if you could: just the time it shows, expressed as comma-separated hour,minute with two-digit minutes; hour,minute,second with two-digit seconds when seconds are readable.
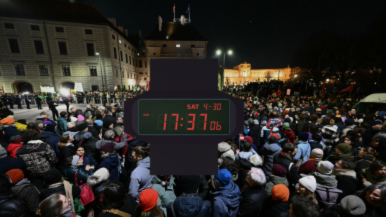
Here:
17,37
